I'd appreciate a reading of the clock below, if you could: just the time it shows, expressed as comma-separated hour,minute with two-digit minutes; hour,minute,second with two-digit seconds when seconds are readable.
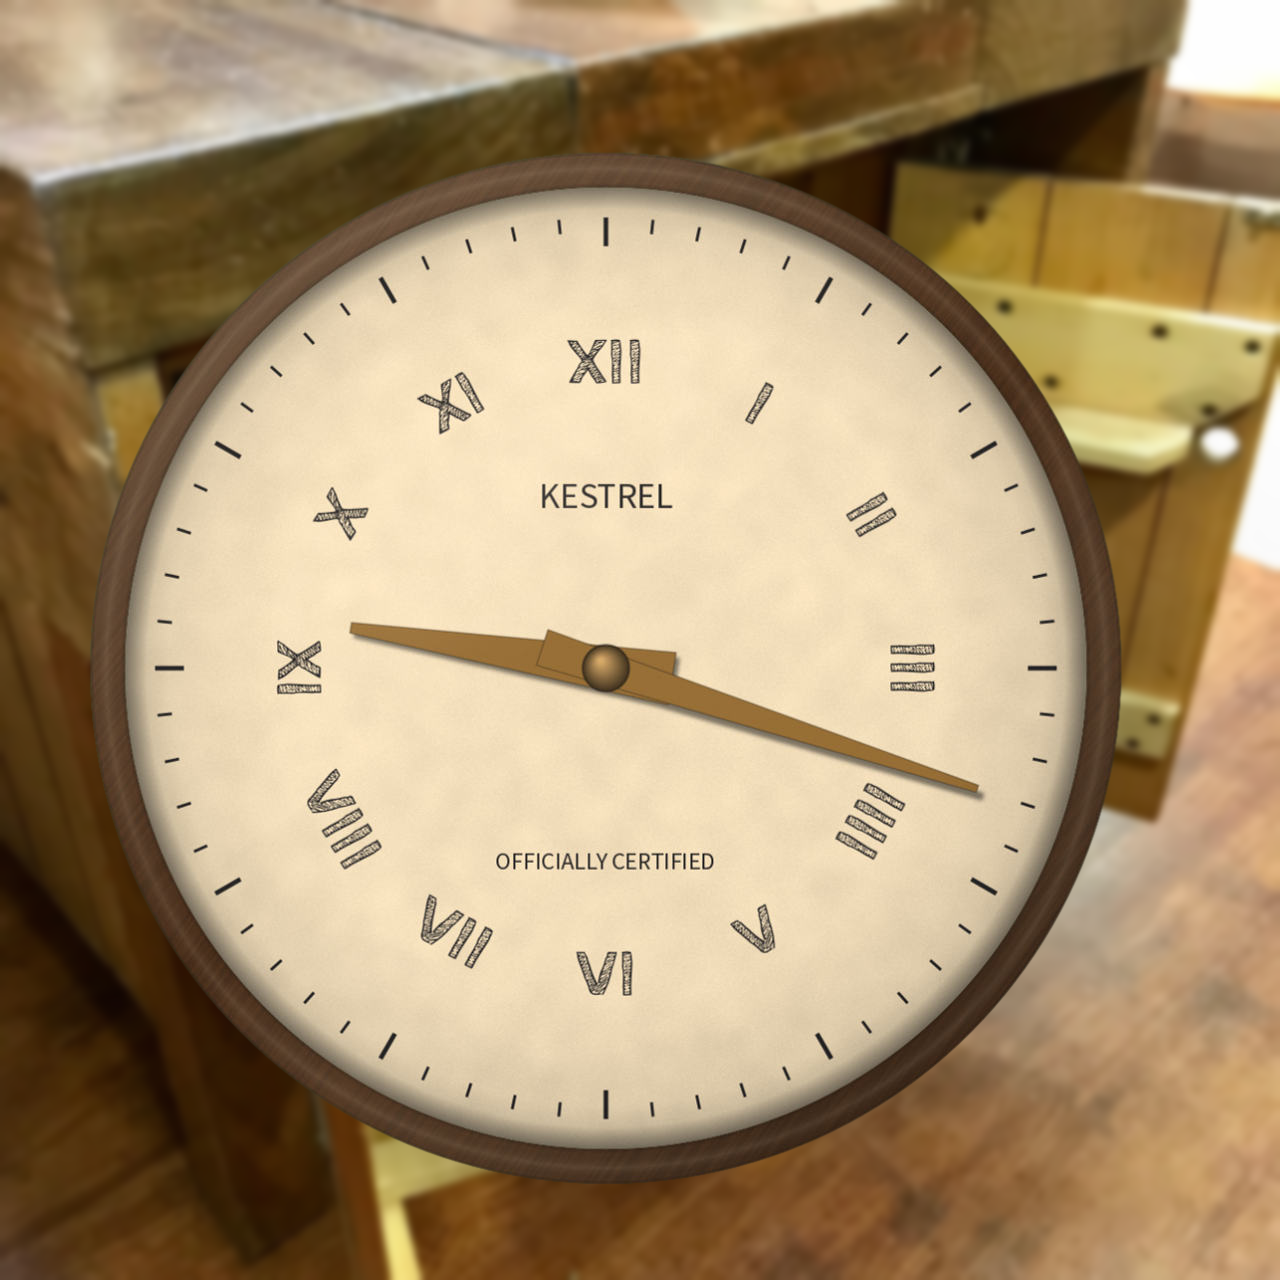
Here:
9,18
